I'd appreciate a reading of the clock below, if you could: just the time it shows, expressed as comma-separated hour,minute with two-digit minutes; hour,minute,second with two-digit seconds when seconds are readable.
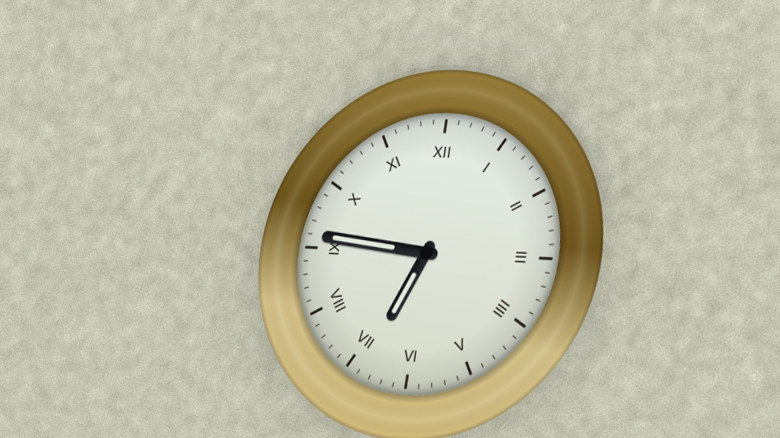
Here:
6,46
